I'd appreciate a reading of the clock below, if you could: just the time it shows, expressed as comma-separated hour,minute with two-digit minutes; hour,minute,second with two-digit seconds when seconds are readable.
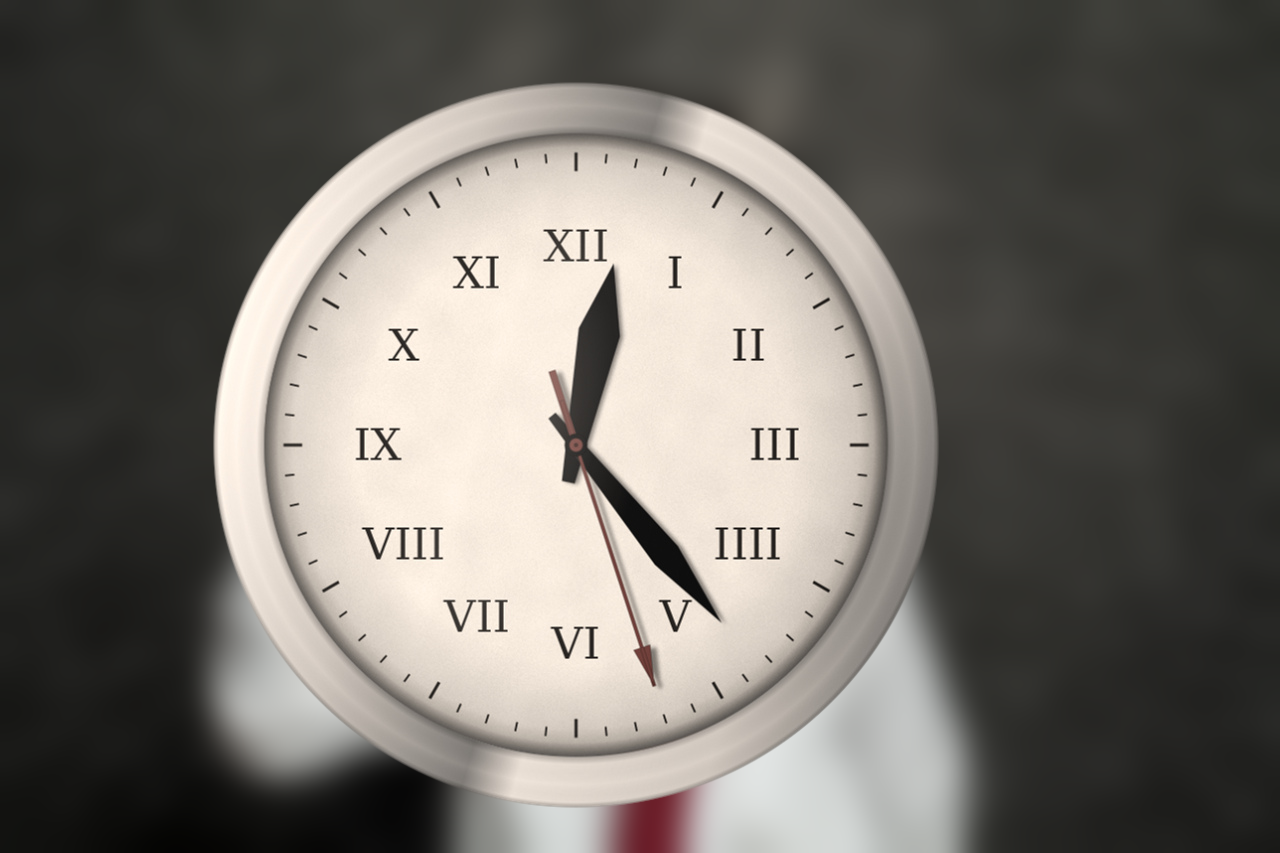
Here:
12,23,27
